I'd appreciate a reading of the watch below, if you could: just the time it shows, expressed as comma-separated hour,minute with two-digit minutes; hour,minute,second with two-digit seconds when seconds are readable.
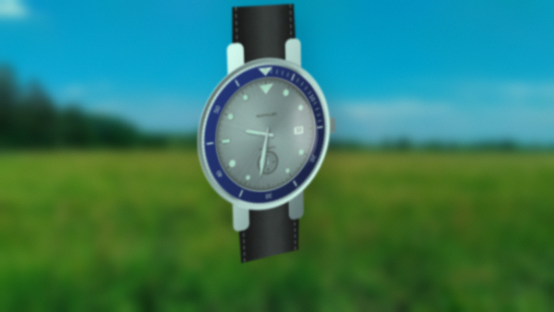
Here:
9,32
